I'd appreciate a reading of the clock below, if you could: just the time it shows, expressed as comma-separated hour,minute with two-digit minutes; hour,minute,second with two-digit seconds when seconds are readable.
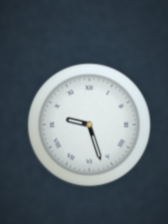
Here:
9,27
